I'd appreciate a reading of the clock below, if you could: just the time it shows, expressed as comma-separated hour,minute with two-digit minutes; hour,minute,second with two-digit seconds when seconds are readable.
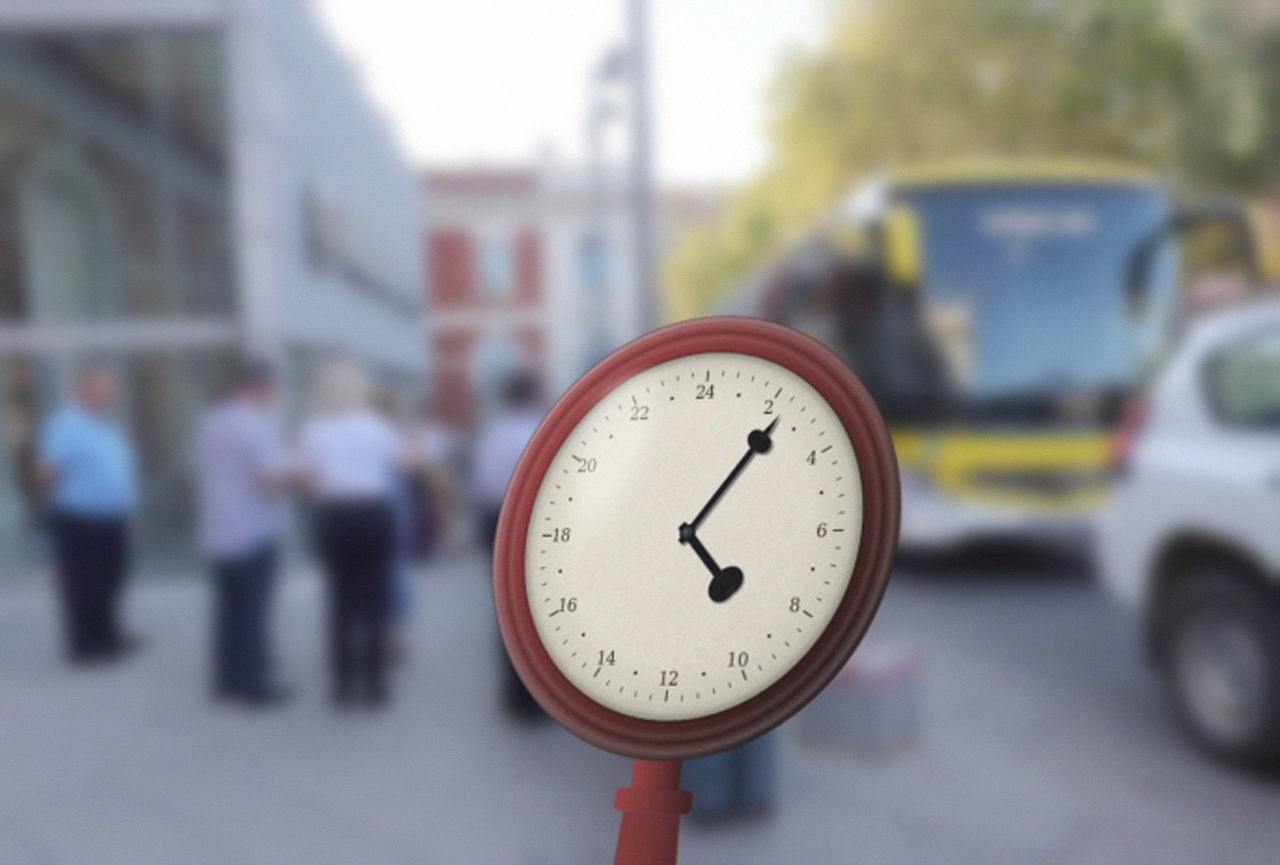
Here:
9,06
